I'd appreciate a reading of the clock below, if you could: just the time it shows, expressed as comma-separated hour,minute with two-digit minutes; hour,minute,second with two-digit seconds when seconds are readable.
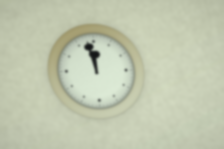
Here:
11,58
